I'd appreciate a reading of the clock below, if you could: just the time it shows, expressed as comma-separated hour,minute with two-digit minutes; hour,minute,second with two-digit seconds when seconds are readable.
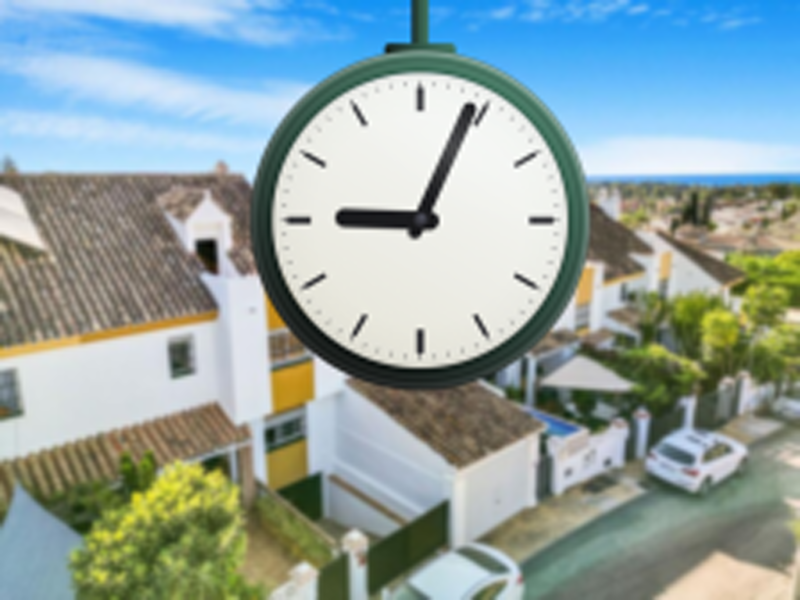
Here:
9,04
